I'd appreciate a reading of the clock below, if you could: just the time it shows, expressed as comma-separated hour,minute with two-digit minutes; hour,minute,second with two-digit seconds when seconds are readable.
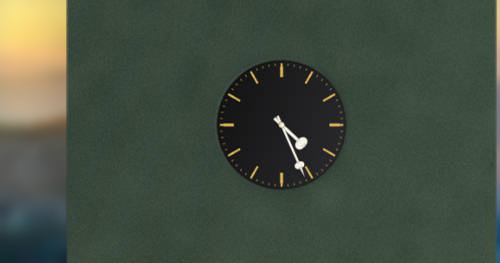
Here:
4,26
